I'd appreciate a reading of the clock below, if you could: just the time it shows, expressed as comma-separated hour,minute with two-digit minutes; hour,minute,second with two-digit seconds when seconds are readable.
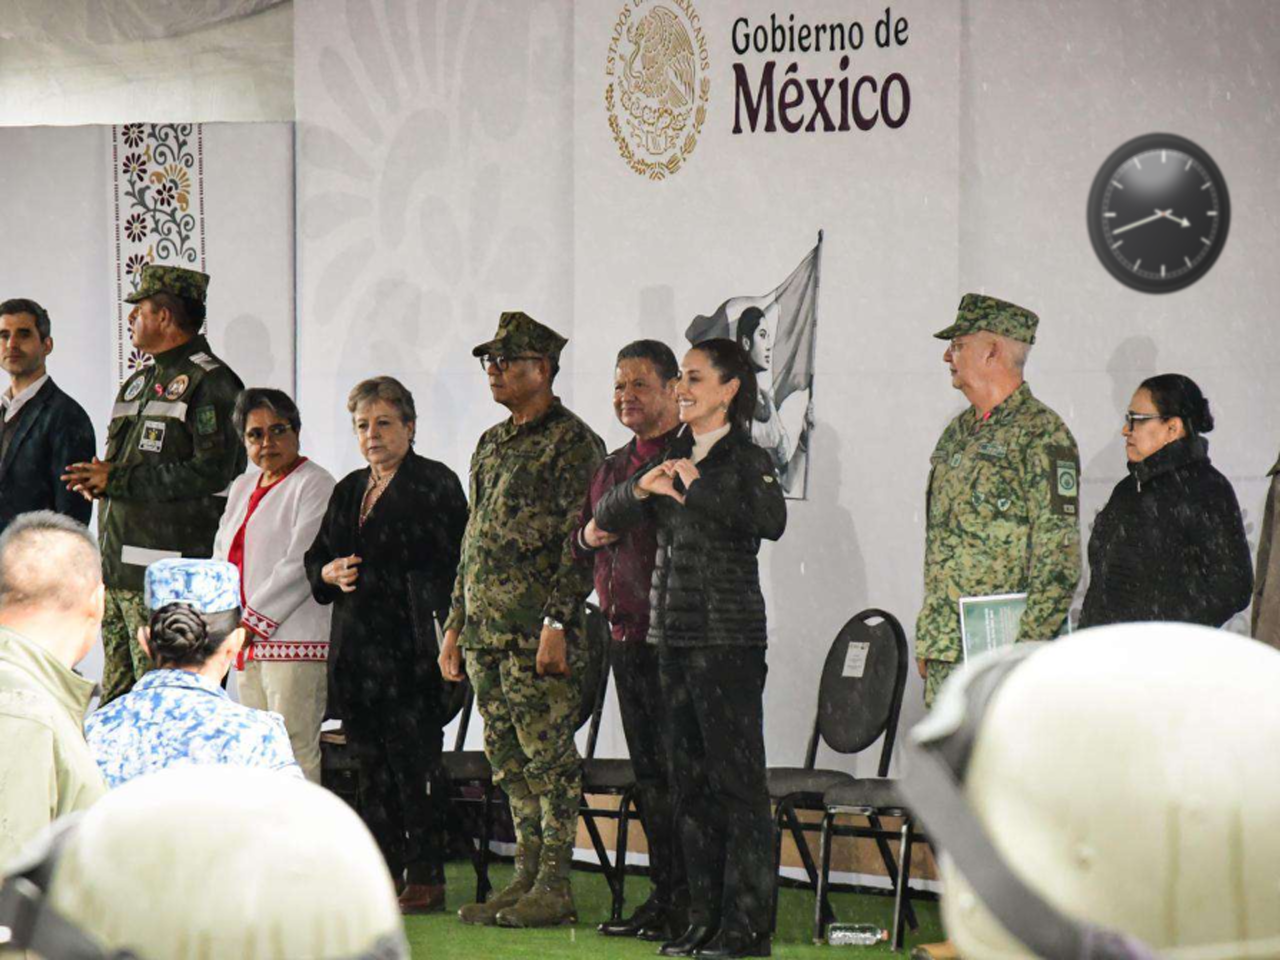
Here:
3,42
